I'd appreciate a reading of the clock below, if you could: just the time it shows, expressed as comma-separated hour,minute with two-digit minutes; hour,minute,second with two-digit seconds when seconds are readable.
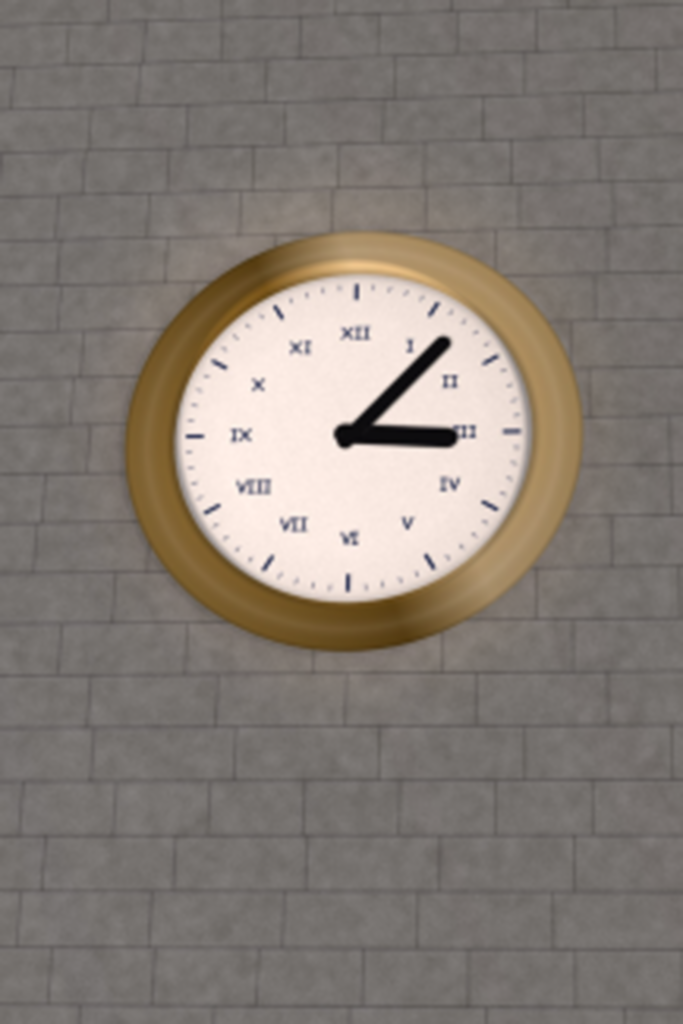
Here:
3,07
